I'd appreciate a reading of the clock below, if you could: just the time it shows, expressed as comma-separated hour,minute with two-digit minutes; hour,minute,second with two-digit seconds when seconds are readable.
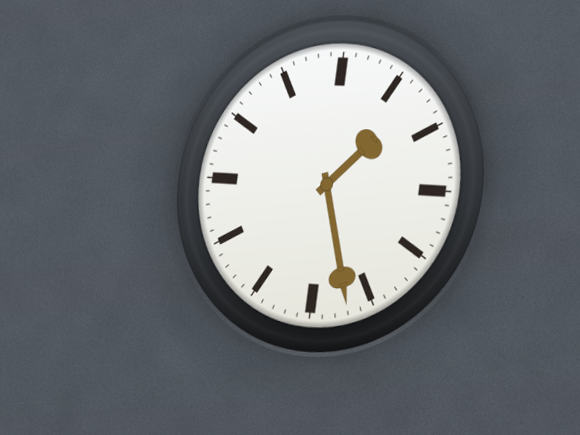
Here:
1,27
